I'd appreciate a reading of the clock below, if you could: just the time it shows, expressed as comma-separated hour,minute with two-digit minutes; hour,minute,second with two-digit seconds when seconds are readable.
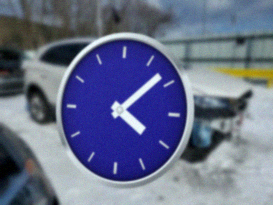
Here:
4,08
